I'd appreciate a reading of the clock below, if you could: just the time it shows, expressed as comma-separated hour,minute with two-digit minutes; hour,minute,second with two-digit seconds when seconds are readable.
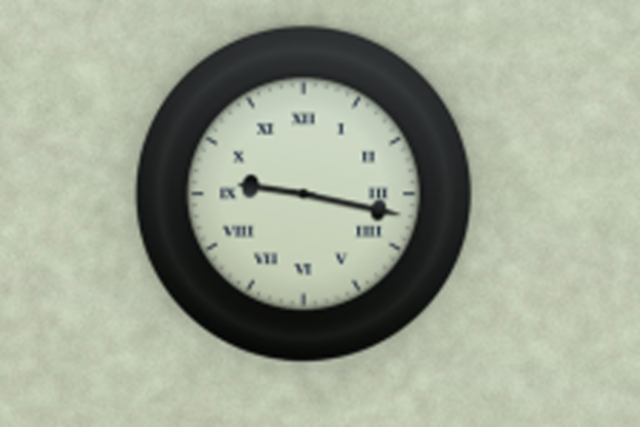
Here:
9,17
